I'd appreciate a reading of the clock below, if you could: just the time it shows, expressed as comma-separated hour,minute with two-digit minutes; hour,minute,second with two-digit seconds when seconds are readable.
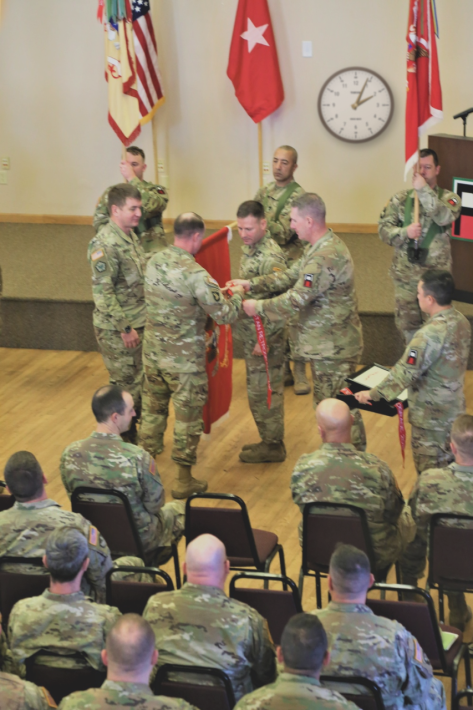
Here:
2,04
